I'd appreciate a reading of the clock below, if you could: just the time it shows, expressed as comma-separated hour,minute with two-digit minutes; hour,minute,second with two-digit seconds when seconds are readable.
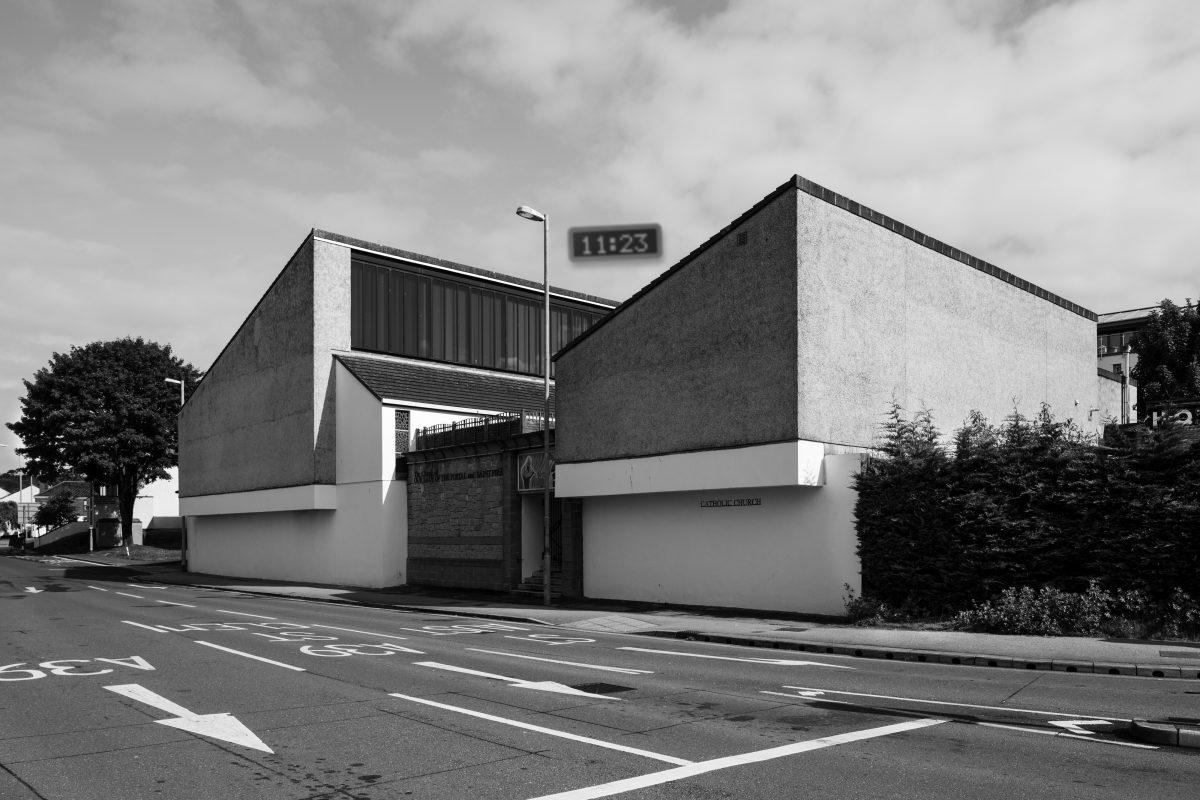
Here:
11,23
